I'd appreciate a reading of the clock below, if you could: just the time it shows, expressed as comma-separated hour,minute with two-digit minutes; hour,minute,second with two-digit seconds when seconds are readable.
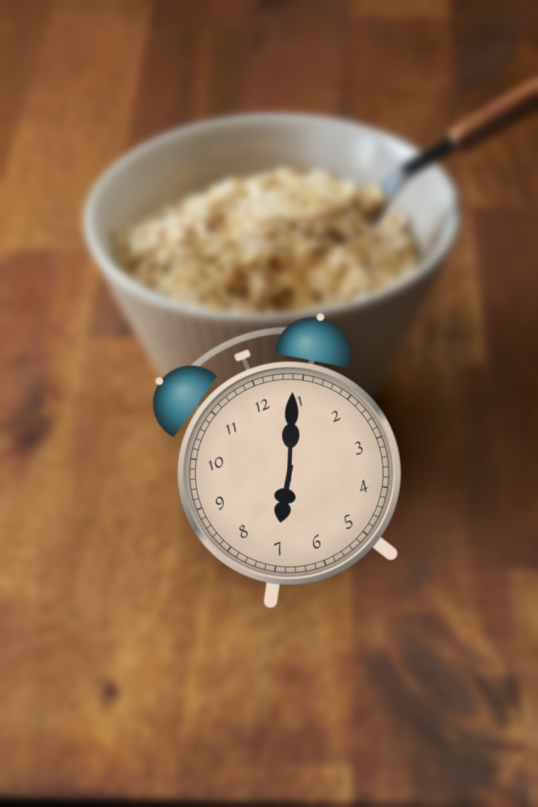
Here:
7,04
